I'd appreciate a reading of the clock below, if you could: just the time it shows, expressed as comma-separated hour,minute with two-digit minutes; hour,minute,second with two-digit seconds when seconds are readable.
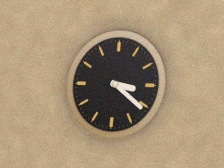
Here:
3,21
